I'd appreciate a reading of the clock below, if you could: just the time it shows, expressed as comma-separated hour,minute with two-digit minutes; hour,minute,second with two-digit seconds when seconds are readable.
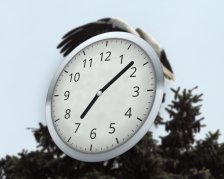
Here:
7,08
